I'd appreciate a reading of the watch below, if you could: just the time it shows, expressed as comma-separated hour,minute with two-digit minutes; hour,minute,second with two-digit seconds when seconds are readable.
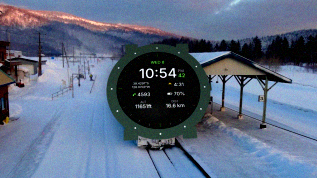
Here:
10,54
